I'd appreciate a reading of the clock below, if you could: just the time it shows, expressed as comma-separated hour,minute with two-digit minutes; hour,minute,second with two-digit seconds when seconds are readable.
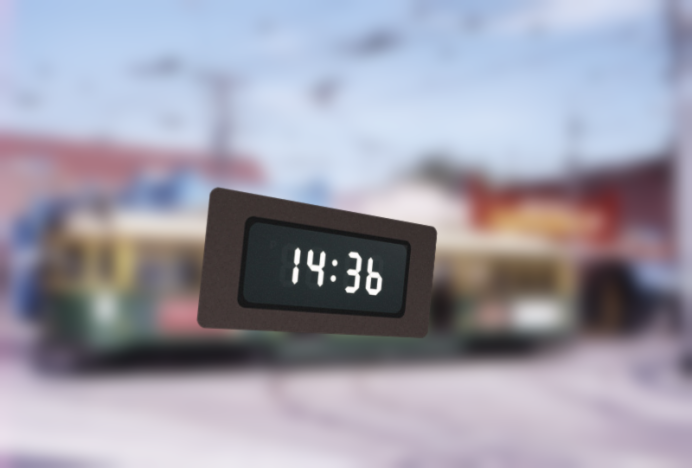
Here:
14,36
